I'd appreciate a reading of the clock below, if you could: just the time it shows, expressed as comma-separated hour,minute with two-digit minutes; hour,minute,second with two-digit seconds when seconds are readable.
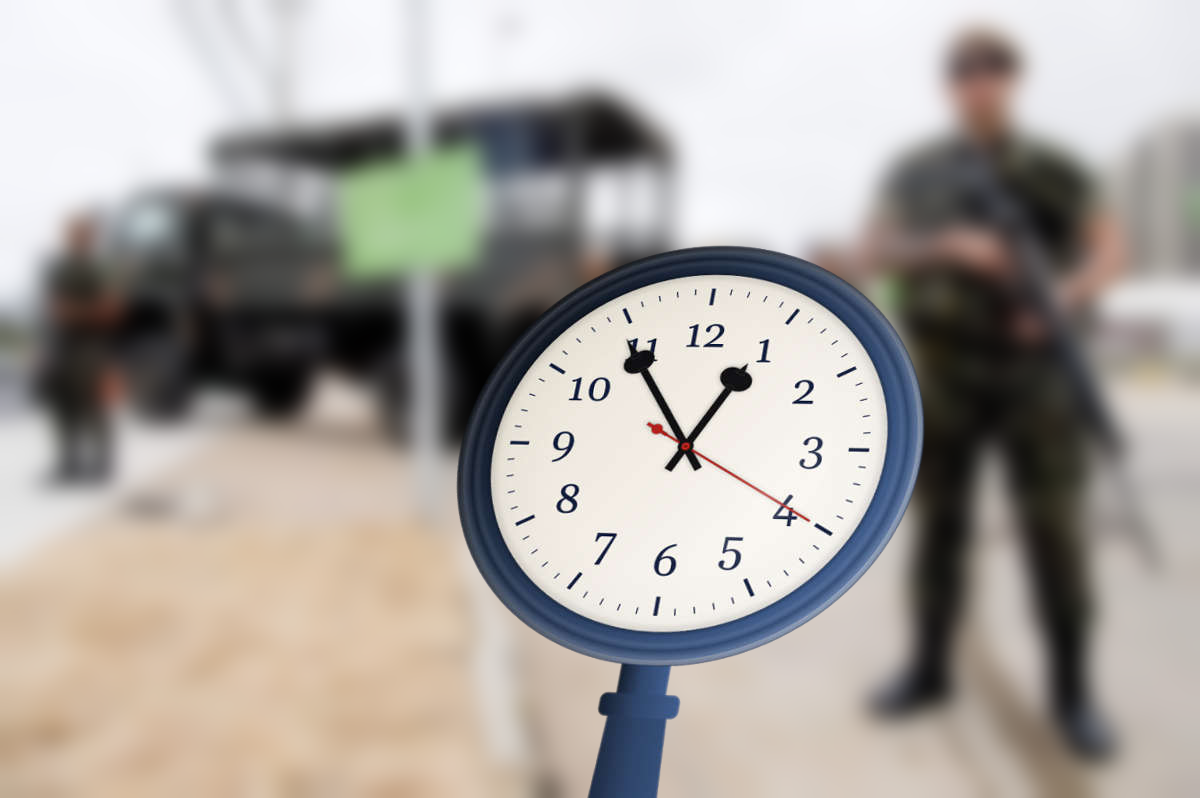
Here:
12,54,20
